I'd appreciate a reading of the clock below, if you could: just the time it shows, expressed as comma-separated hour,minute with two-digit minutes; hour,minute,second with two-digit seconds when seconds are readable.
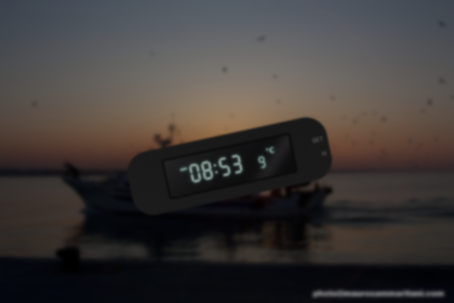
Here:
8,53
